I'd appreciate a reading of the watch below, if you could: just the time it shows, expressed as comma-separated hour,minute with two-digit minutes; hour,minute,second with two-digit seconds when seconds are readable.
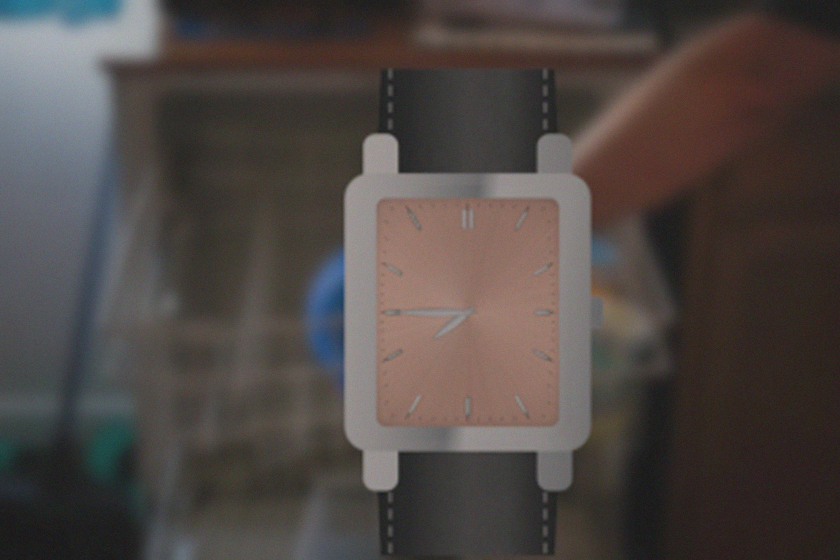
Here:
7,45
